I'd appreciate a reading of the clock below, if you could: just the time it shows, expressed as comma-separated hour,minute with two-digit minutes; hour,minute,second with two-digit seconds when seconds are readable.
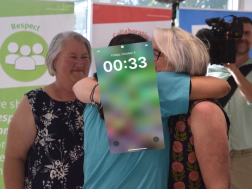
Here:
0,33
